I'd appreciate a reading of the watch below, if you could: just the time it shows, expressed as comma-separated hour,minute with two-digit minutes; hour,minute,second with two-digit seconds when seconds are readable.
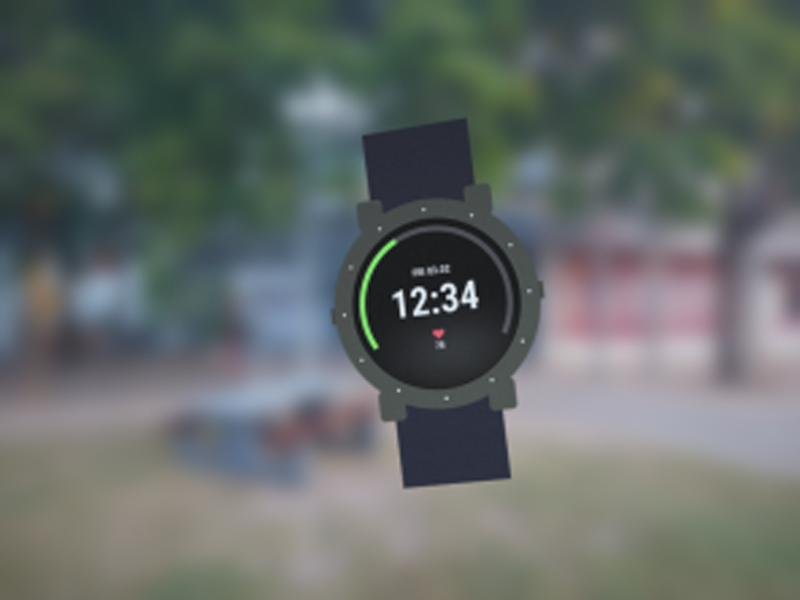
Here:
12,34
